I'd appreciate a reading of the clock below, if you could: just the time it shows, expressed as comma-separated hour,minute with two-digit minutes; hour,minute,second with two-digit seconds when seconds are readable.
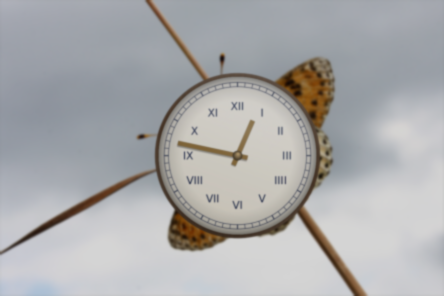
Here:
12,47
